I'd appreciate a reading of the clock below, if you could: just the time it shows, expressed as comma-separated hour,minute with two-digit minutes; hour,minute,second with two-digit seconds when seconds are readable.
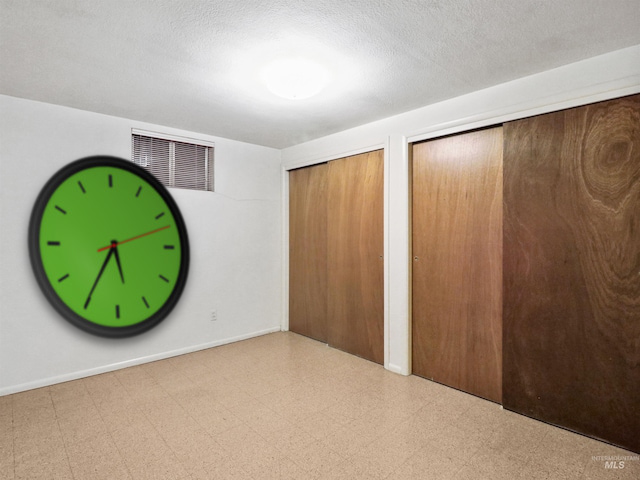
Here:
5,35,12
